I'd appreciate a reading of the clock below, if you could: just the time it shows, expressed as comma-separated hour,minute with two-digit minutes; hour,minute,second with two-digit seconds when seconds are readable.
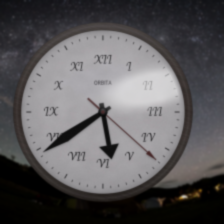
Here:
5,39,22
